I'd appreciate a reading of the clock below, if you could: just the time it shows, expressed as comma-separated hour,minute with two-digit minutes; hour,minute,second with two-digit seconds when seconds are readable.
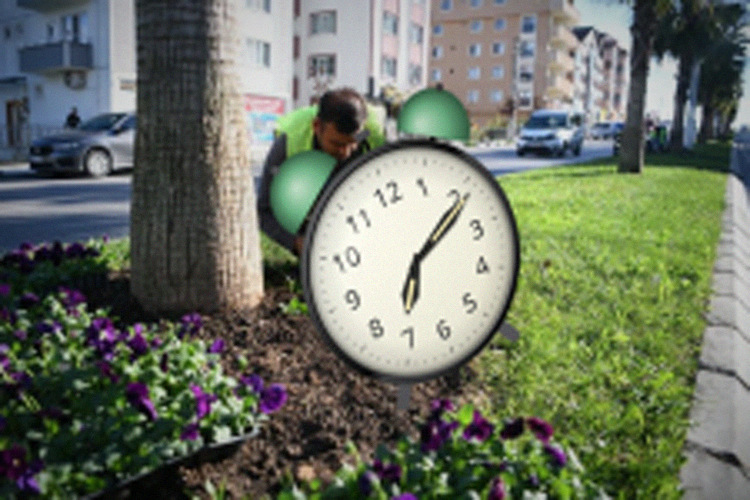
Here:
7,11
